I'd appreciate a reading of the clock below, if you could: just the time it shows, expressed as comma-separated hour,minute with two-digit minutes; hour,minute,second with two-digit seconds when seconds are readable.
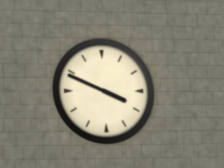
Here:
3,49
